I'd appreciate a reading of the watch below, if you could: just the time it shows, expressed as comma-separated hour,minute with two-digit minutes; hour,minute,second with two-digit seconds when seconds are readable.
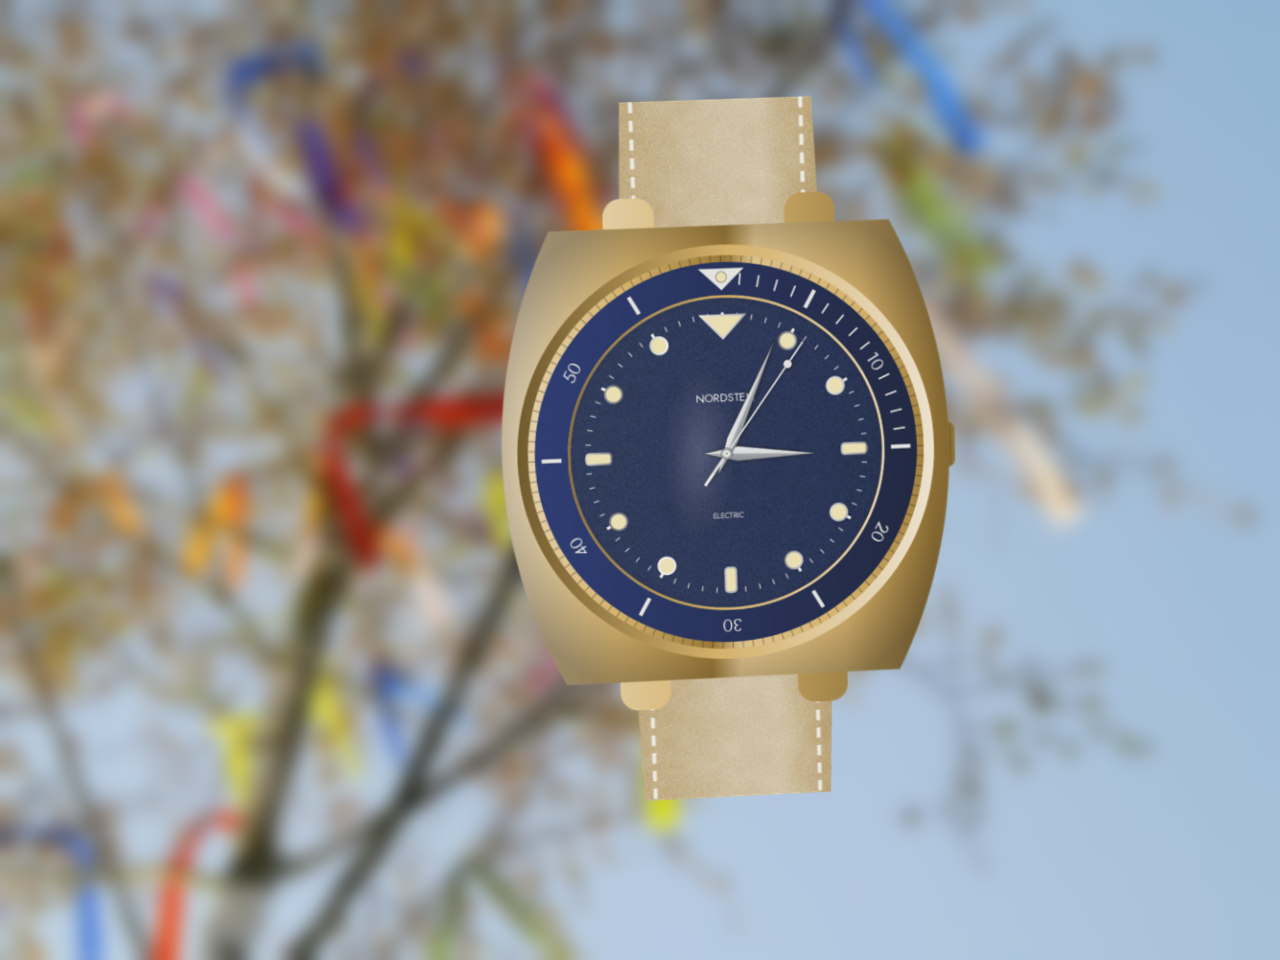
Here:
3,04,06
